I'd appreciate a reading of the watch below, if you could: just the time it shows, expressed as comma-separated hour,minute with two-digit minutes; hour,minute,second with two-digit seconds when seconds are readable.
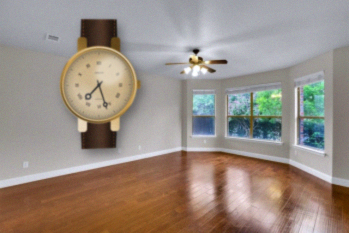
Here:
7,27
